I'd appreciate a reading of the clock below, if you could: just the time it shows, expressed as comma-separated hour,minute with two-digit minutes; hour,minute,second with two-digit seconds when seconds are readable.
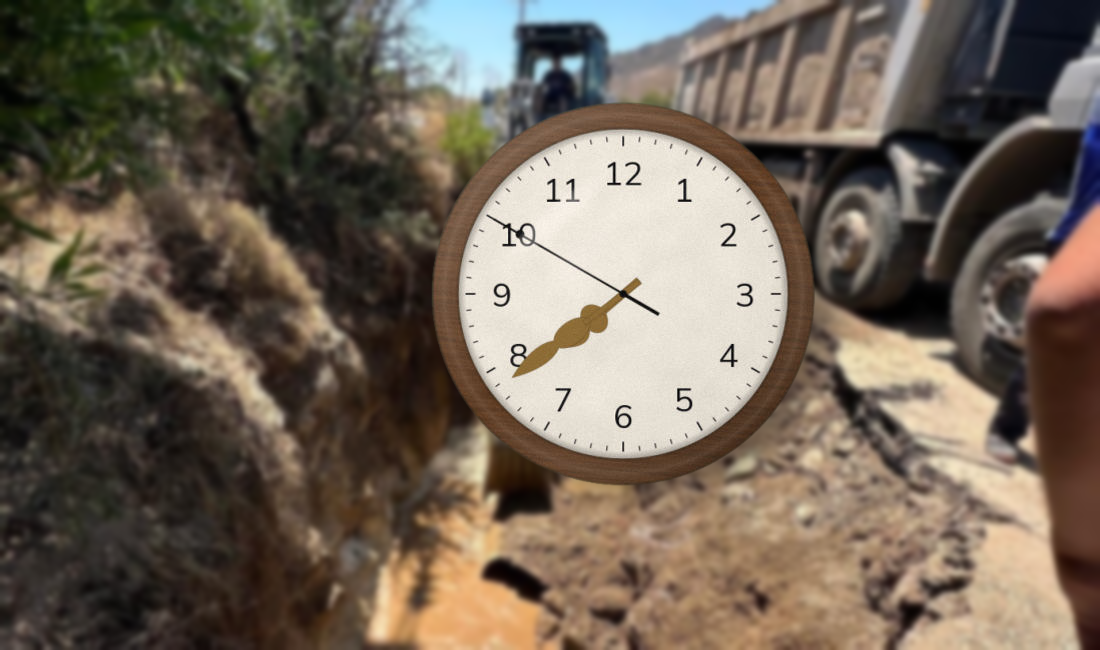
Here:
7,38,50
